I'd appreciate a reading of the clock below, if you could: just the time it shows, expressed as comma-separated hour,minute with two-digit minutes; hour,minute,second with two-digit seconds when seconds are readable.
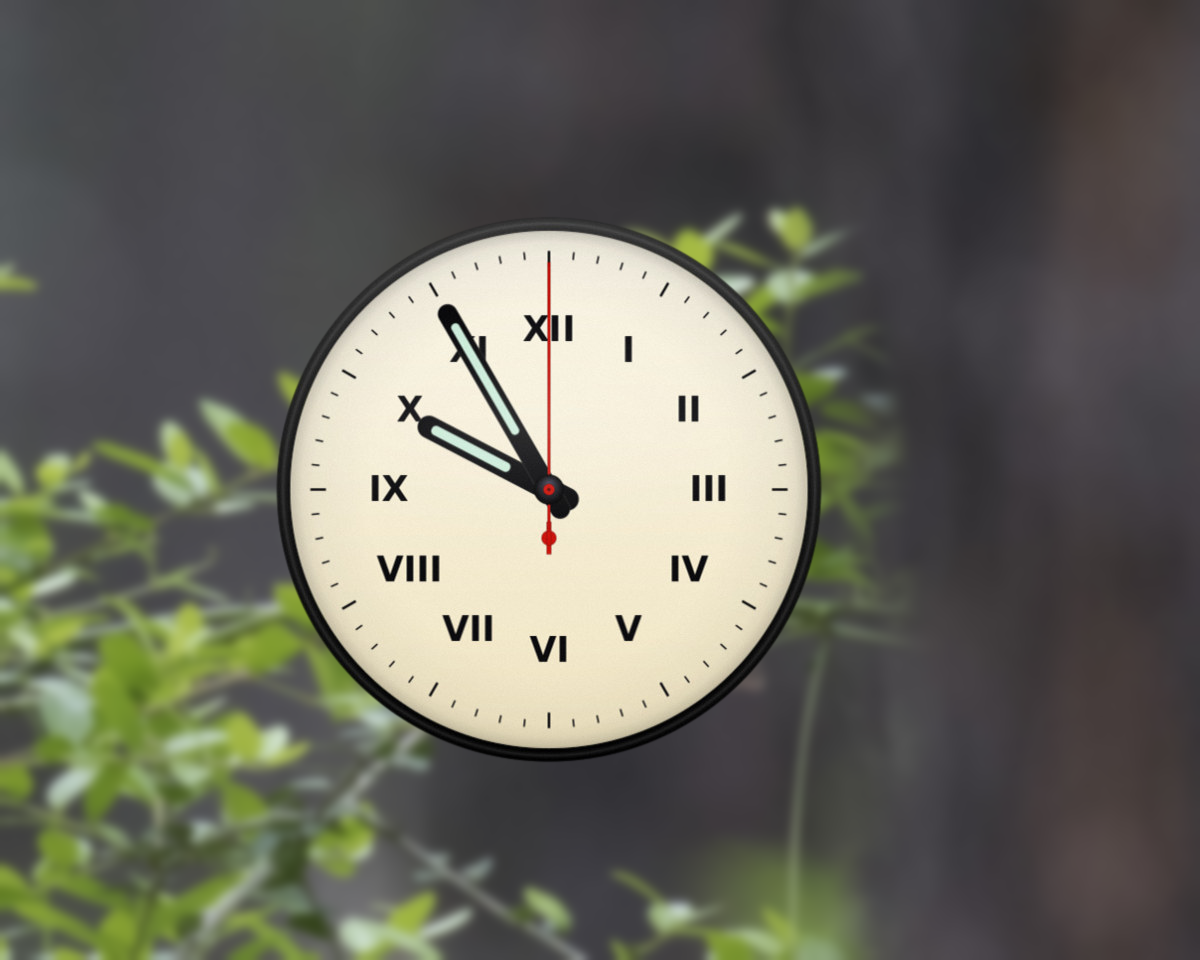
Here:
9,55,00
